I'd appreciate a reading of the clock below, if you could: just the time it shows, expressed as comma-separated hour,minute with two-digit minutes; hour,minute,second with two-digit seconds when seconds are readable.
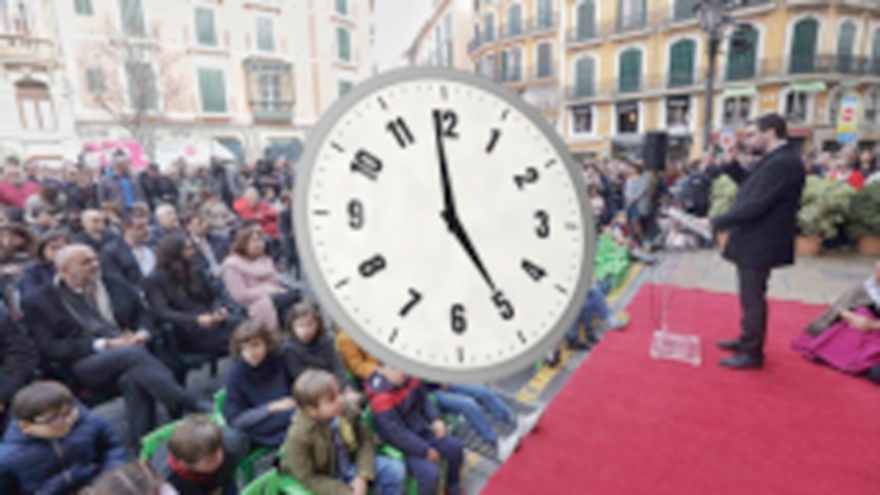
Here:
4,59
